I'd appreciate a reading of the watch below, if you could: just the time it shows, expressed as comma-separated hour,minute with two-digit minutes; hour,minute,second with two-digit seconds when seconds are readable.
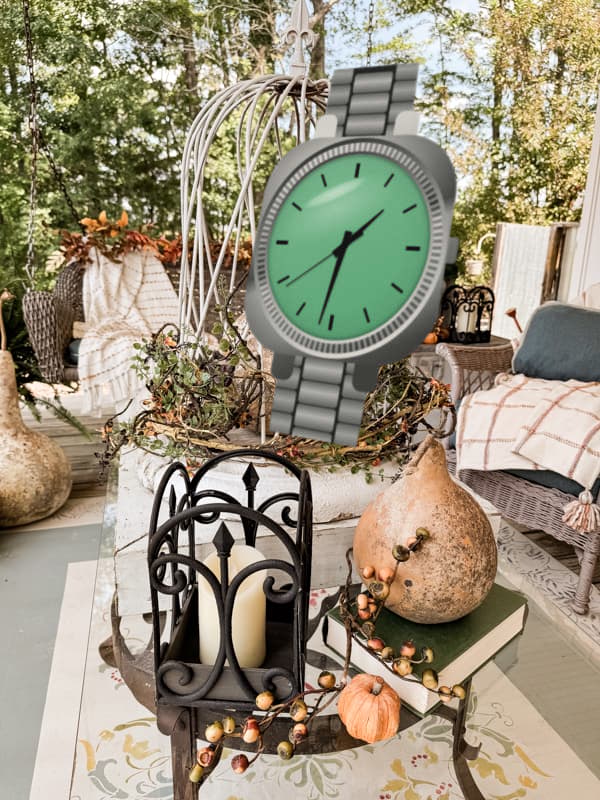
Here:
1,31,39
